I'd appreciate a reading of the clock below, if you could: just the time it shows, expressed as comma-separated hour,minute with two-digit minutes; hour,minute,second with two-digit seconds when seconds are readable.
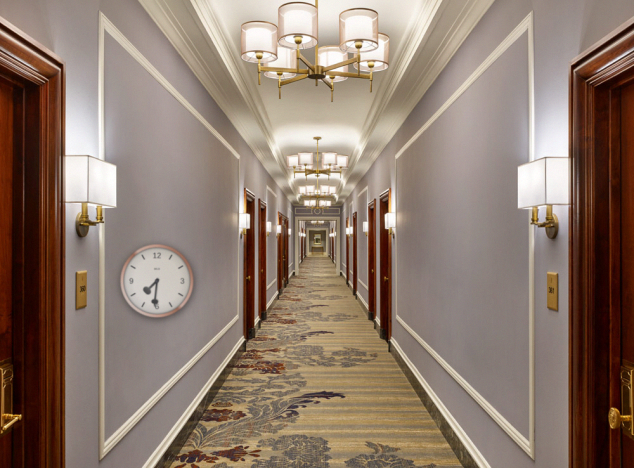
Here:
7,31
